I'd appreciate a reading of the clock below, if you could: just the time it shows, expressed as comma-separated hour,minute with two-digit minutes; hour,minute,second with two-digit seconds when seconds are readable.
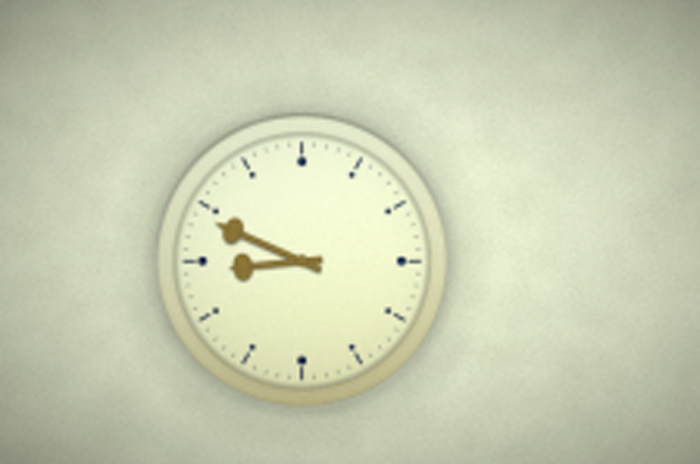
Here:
8,49
